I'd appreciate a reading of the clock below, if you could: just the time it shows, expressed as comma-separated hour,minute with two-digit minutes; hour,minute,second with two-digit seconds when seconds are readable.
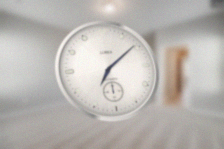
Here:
7,09
